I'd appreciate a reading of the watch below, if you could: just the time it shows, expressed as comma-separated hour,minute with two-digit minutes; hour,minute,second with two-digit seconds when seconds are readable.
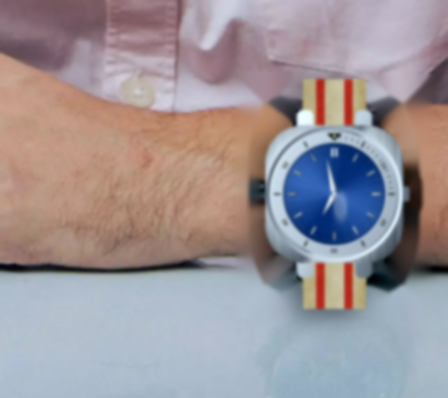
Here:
6,58
